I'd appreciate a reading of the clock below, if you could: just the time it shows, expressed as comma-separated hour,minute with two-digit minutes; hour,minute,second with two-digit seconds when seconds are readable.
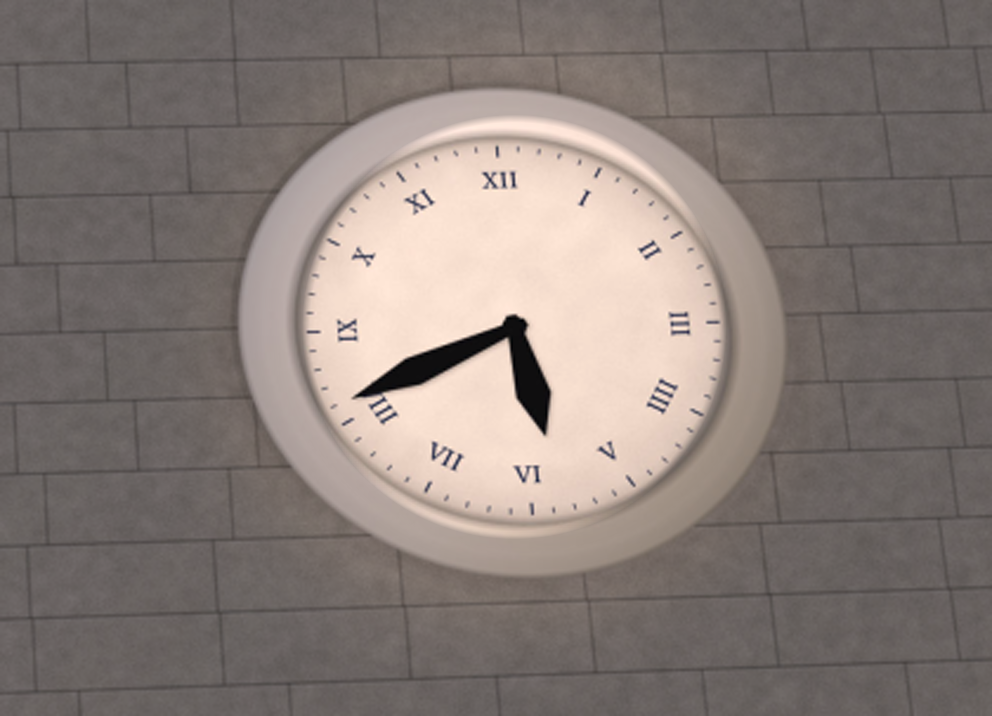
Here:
5,41
